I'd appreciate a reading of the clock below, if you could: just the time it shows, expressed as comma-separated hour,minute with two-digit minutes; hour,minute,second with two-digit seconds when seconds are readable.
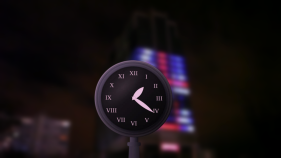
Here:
1,21
